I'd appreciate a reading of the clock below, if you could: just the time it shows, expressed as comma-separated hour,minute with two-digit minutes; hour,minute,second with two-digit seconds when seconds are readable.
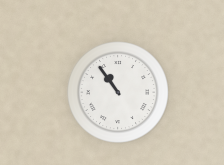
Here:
10,54
